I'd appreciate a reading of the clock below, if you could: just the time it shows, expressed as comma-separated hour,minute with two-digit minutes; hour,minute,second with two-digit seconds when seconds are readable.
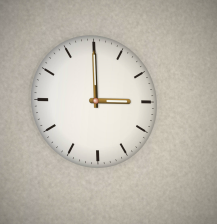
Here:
3,00
